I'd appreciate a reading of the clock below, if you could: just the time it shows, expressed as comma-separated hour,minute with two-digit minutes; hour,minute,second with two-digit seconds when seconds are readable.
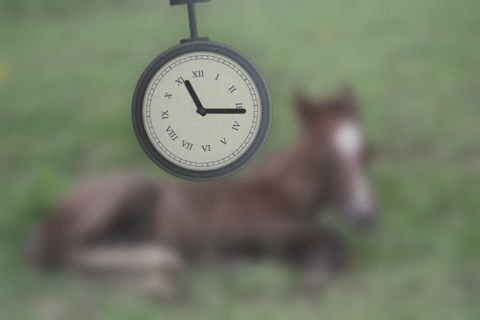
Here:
11,16
